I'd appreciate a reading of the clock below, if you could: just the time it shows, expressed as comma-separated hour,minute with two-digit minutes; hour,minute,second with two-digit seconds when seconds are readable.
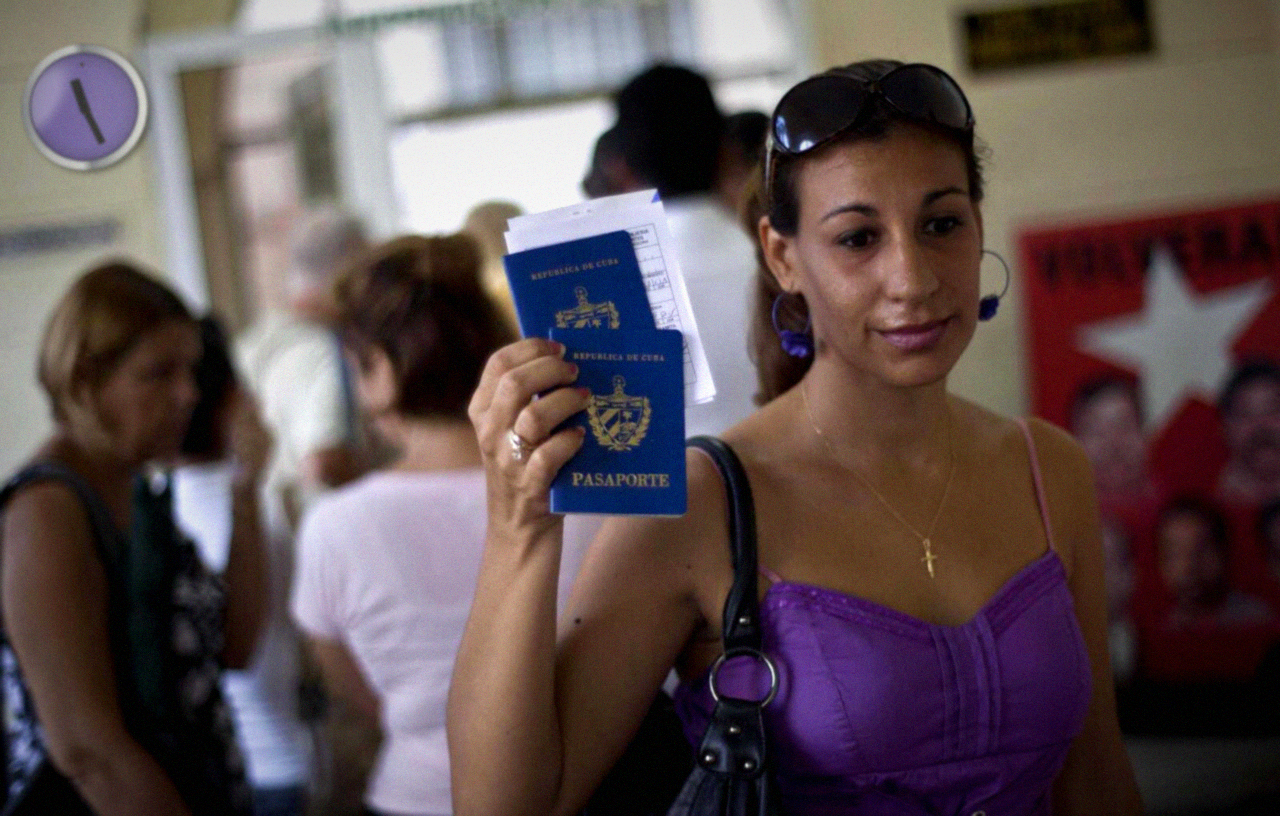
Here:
11,26
